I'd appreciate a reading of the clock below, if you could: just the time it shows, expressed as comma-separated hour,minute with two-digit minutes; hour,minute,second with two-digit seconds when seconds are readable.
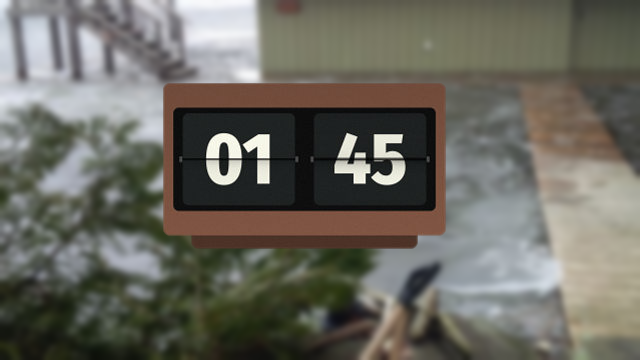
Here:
1,45
